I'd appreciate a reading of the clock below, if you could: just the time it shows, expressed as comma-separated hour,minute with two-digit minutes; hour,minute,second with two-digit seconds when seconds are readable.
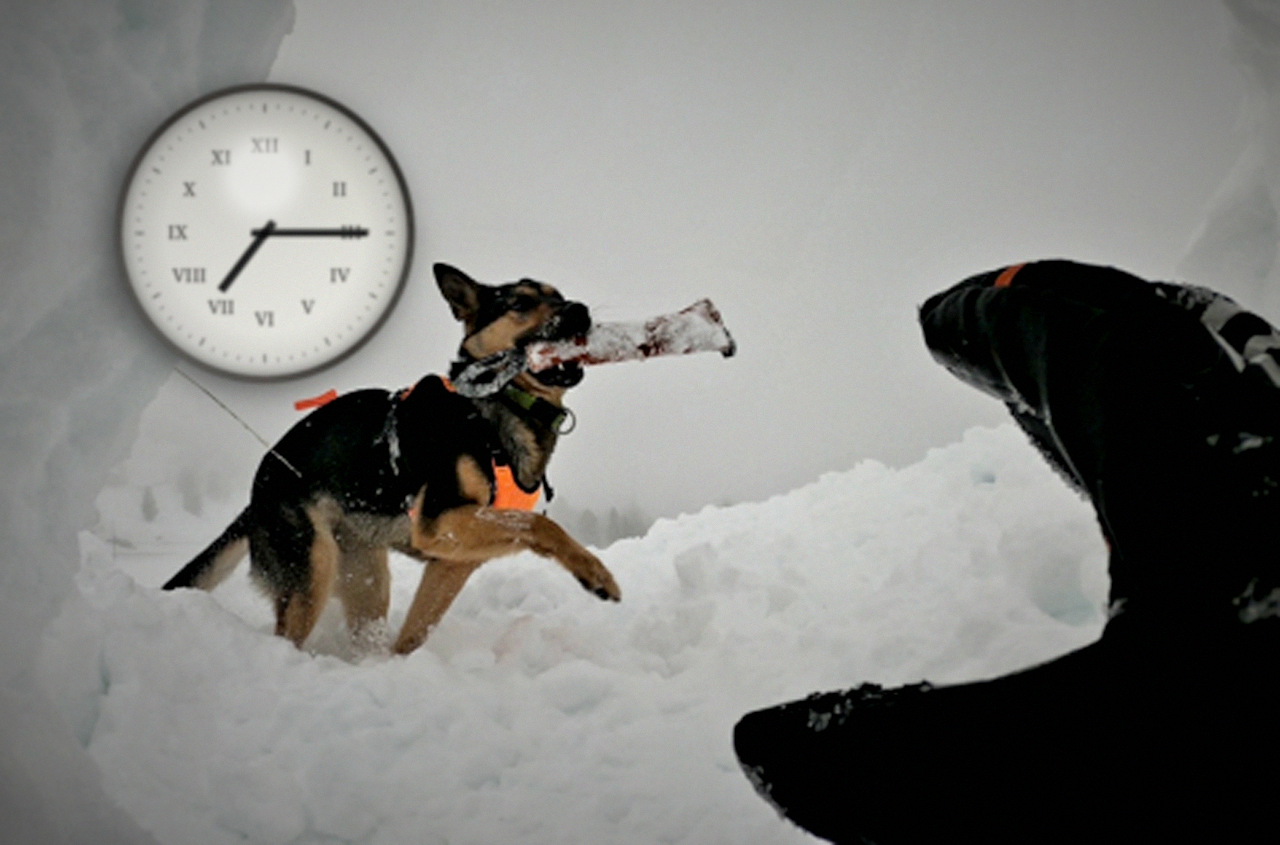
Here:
7,15
